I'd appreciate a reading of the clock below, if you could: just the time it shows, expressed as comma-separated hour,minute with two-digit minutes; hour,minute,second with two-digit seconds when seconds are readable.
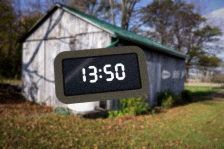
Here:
13,50
